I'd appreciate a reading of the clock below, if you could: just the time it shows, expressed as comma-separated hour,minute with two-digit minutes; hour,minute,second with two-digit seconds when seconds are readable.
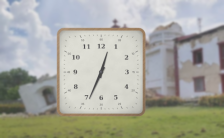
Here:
12,34
